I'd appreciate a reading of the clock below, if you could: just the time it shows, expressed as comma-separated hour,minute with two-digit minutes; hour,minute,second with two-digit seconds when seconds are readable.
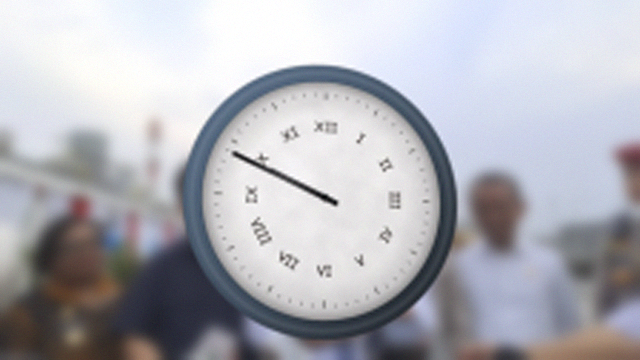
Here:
9,49
